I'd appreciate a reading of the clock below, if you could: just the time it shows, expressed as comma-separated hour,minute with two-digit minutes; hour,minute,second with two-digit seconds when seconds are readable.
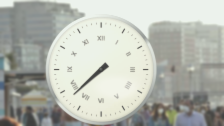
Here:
7,38
